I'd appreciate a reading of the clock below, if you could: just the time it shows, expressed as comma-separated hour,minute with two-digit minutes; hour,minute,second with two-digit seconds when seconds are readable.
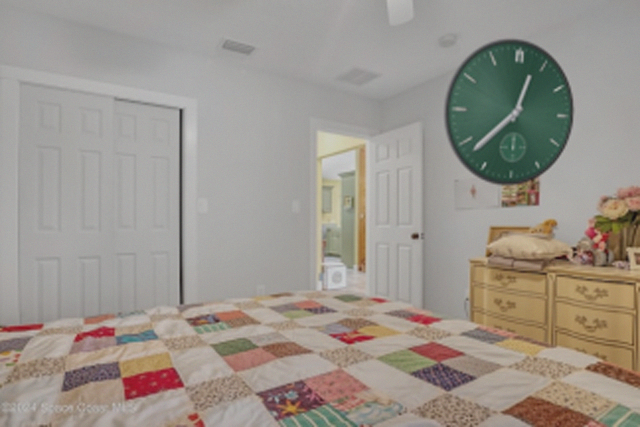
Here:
12,38
